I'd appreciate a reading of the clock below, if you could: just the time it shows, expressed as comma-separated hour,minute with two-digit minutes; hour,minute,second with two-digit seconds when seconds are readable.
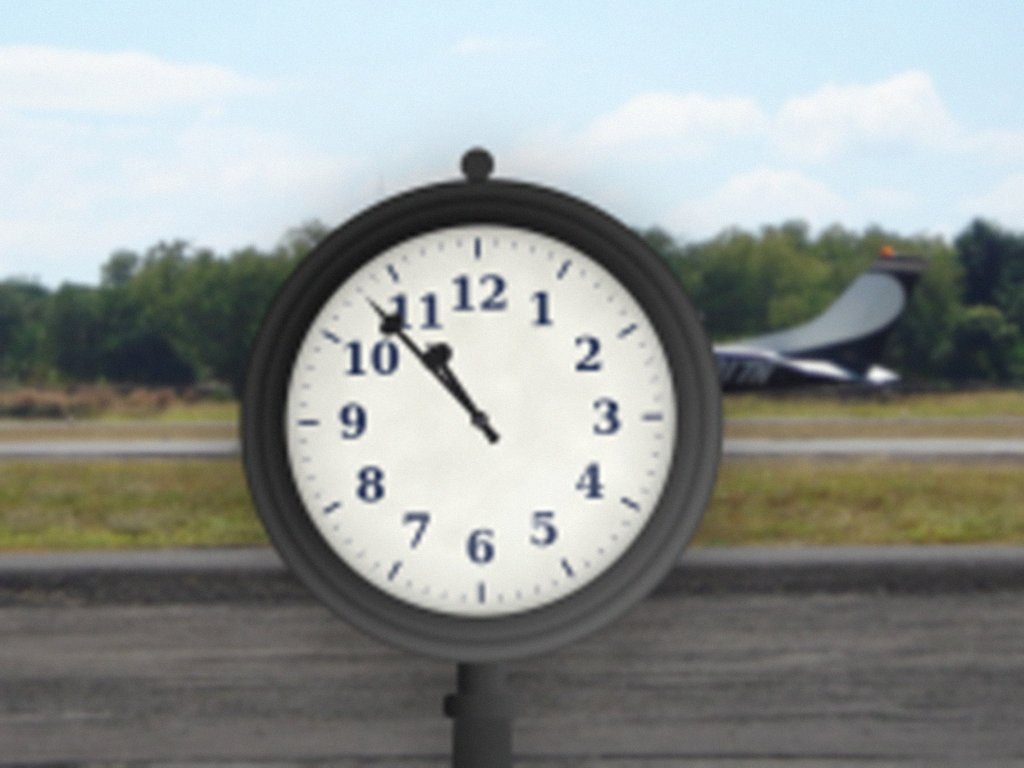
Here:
10,53
